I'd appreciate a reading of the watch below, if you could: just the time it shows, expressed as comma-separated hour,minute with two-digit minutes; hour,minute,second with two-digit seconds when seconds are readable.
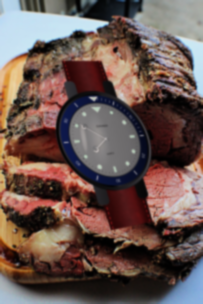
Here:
7,51
